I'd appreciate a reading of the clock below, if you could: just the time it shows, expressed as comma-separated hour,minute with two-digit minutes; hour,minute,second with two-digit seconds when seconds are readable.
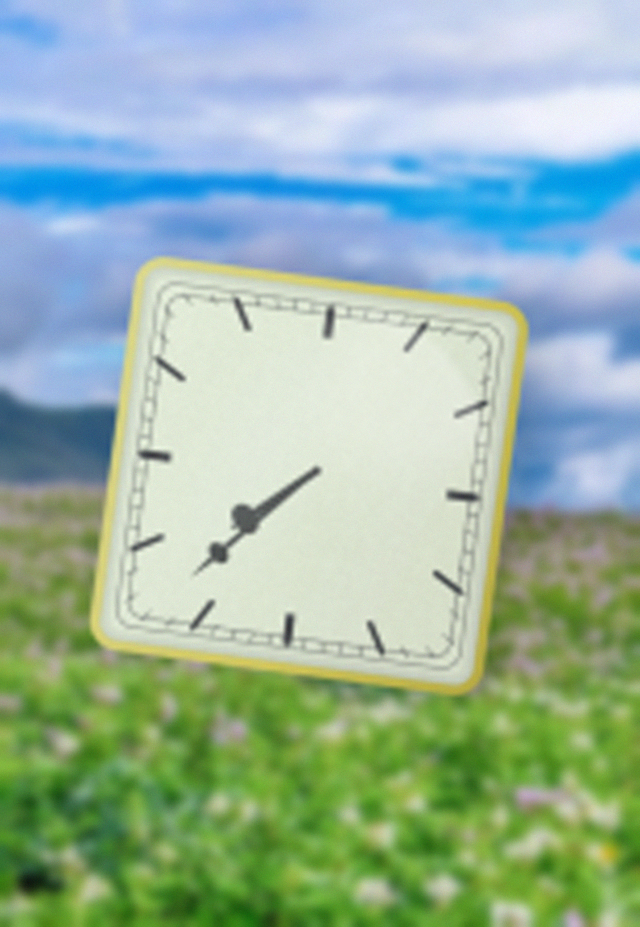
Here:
7,37
